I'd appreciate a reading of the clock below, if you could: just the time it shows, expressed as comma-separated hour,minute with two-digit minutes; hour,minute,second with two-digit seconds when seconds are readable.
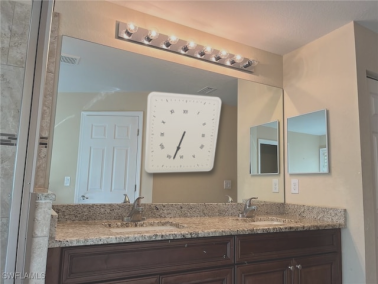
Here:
6,33
